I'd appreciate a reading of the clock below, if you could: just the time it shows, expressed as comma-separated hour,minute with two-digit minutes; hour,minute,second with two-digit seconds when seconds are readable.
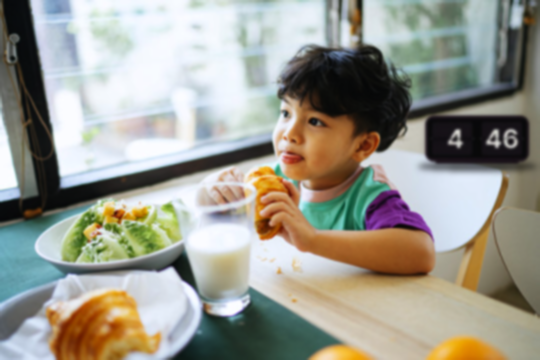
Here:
4,46
